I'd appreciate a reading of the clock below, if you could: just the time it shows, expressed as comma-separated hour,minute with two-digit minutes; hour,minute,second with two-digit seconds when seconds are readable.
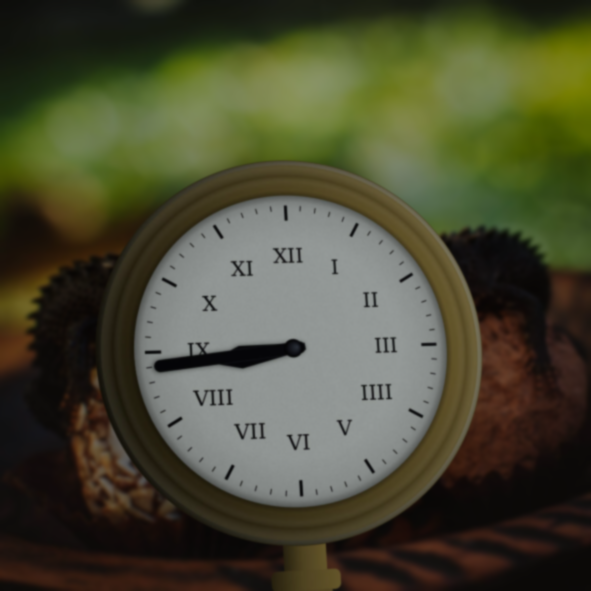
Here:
8,44
